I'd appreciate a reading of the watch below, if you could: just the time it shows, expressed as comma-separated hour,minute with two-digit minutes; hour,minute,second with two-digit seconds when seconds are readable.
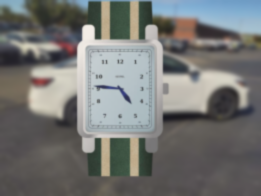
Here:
4,46
